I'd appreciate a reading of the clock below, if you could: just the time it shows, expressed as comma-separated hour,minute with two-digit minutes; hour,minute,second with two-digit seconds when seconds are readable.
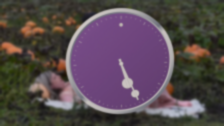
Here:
5,26
